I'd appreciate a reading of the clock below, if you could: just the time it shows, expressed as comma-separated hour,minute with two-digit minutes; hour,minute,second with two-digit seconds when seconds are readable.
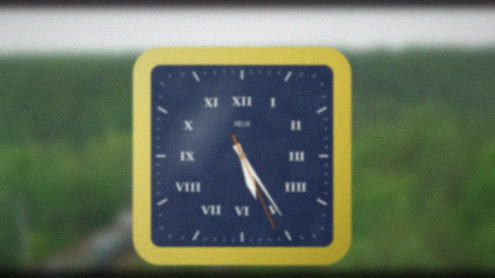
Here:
5,24,26
